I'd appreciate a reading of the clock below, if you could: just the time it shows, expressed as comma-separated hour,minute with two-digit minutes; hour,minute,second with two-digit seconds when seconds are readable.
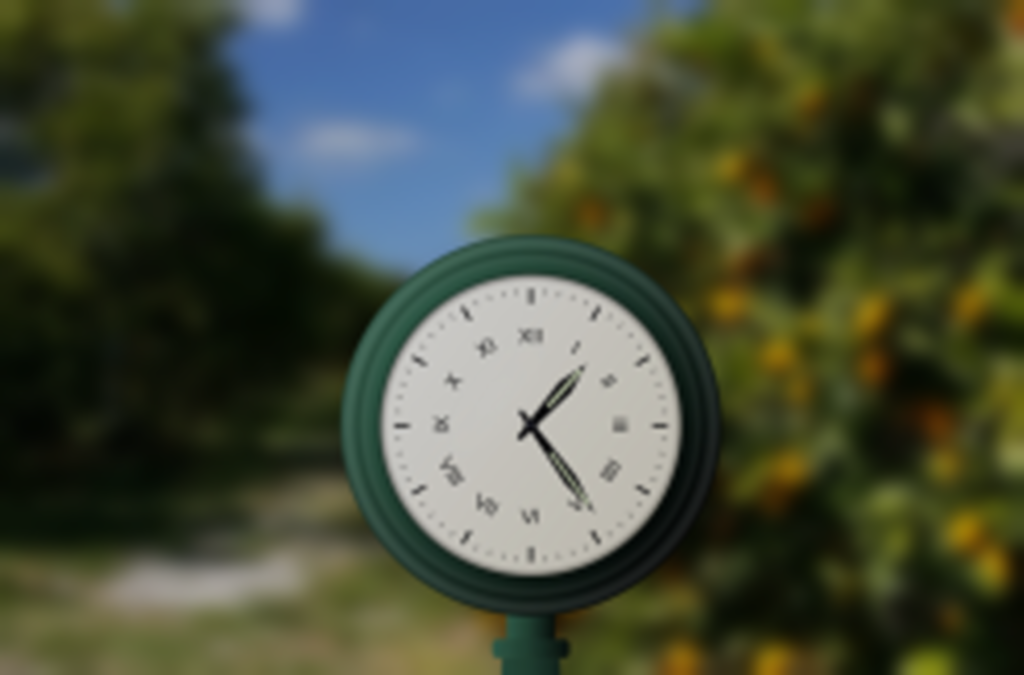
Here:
1,24
